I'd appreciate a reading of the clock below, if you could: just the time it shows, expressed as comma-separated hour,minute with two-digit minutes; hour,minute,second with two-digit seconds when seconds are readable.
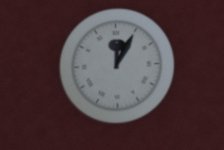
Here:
12,05
